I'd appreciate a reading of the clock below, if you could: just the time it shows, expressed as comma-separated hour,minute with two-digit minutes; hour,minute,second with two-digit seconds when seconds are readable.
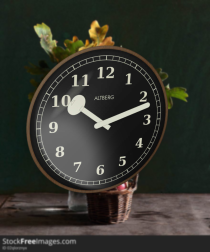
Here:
10,12
